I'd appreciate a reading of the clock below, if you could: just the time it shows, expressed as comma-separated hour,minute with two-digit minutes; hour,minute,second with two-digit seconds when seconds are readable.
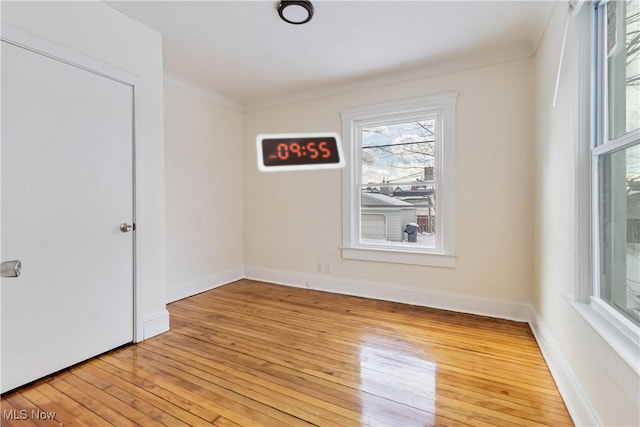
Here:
9,55
